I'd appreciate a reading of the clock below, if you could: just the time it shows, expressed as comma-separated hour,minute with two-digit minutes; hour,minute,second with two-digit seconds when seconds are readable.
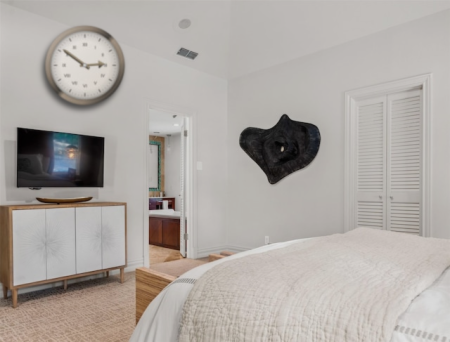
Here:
2,51
